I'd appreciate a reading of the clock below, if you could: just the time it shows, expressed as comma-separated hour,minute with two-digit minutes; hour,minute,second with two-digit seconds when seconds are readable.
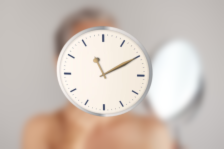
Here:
11,10
